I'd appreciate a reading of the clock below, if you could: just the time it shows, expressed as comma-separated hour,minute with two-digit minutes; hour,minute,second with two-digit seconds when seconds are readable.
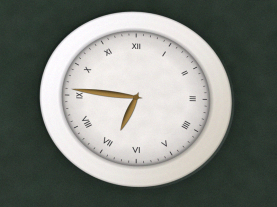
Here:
6,46
